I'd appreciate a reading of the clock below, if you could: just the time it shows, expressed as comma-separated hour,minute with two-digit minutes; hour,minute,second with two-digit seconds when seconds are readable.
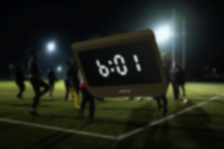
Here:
6,01
